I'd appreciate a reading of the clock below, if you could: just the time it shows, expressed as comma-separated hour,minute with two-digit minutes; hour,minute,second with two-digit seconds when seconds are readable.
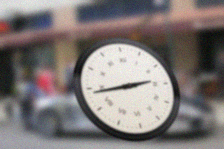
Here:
2,44
